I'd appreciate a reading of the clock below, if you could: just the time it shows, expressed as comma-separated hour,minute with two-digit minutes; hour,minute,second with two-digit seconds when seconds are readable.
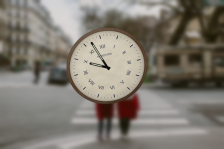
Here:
9,57
